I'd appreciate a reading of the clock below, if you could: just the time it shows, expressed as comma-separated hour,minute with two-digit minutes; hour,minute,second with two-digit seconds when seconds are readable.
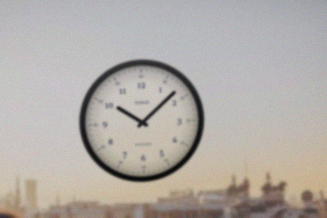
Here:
10,08
